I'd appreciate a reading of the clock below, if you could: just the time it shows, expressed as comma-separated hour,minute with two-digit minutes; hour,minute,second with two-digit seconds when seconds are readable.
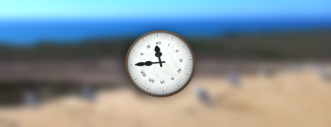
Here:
11,45
